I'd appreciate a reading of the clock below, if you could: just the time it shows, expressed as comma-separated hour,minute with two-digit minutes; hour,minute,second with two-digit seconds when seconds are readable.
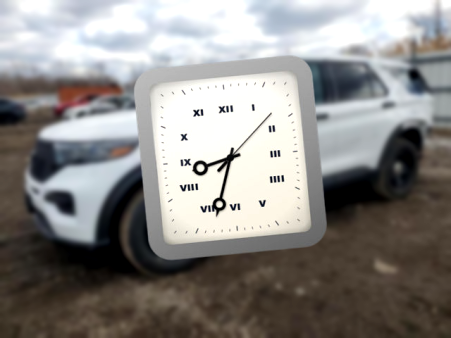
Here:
8,33,08
